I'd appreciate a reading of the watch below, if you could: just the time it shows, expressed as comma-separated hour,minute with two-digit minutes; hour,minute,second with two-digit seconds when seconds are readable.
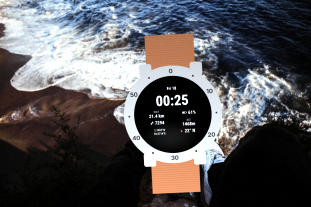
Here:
0,25
